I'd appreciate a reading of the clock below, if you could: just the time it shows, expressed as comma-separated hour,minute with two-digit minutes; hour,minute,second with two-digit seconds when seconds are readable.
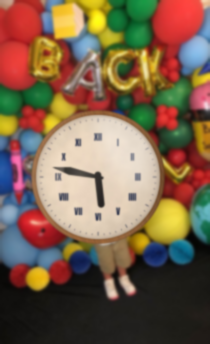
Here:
5,47
